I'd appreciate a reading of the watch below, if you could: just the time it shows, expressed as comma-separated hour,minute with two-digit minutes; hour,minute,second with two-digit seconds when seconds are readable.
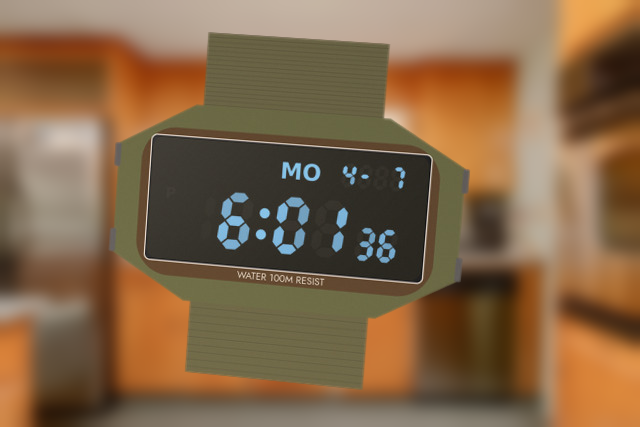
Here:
6,01,36
